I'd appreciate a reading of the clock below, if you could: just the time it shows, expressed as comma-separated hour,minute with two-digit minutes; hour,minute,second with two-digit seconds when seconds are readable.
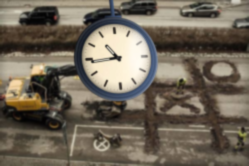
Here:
10,44
